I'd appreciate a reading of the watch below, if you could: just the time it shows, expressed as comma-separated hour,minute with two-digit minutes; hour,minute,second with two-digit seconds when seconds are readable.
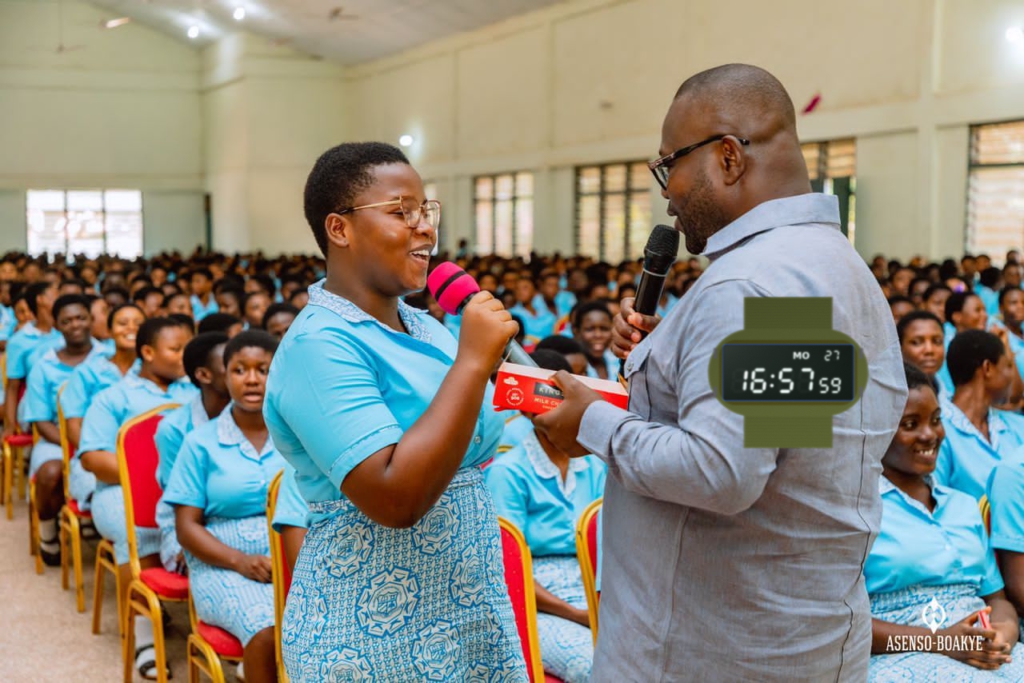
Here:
16,57,59
